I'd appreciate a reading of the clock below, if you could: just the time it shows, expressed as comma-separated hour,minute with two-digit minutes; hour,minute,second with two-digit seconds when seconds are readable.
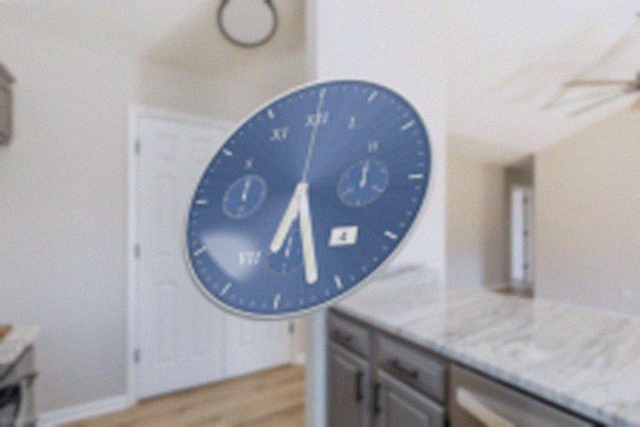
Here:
6,27
